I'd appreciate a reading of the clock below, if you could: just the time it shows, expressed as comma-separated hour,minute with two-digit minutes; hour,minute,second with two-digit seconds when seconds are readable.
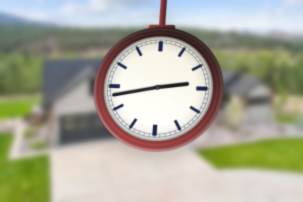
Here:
2,43
